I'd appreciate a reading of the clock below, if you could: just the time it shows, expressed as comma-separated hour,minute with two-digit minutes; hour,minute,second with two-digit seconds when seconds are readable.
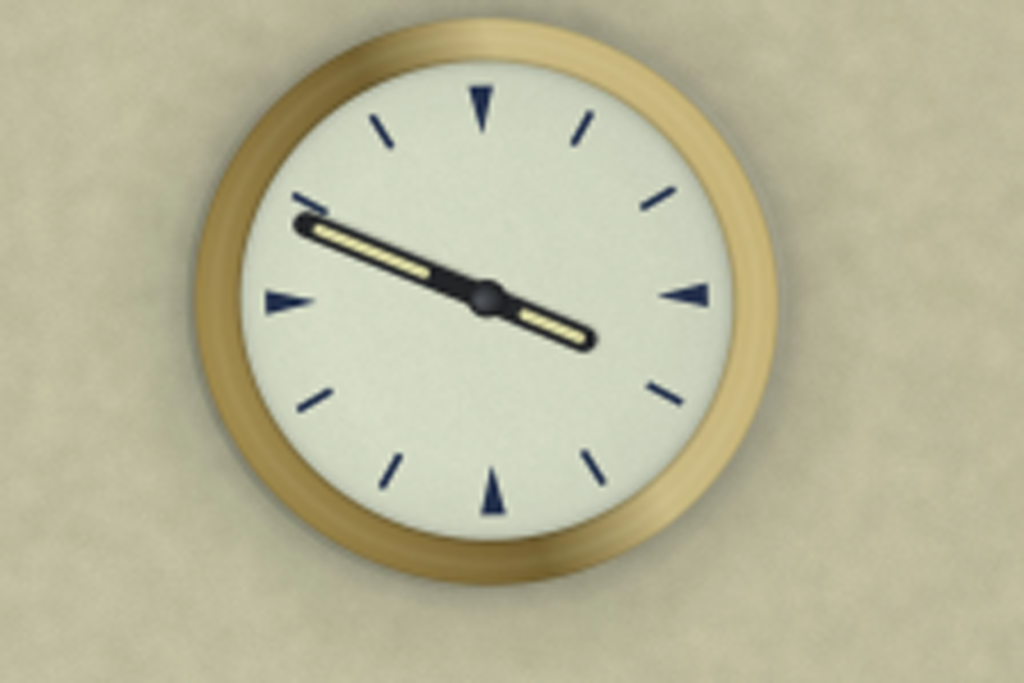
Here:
3,49
